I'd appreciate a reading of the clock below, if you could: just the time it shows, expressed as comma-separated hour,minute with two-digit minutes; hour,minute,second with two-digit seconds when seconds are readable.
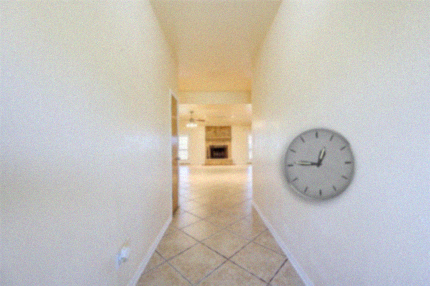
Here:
12,46
